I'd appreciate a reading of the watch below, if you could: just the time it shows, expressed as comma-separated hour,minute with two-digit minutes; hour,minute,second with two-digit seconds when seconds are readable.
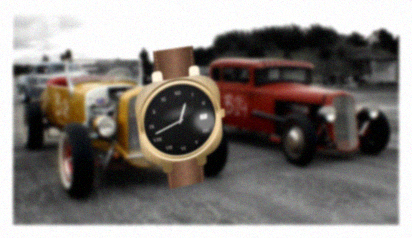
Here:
12,42
